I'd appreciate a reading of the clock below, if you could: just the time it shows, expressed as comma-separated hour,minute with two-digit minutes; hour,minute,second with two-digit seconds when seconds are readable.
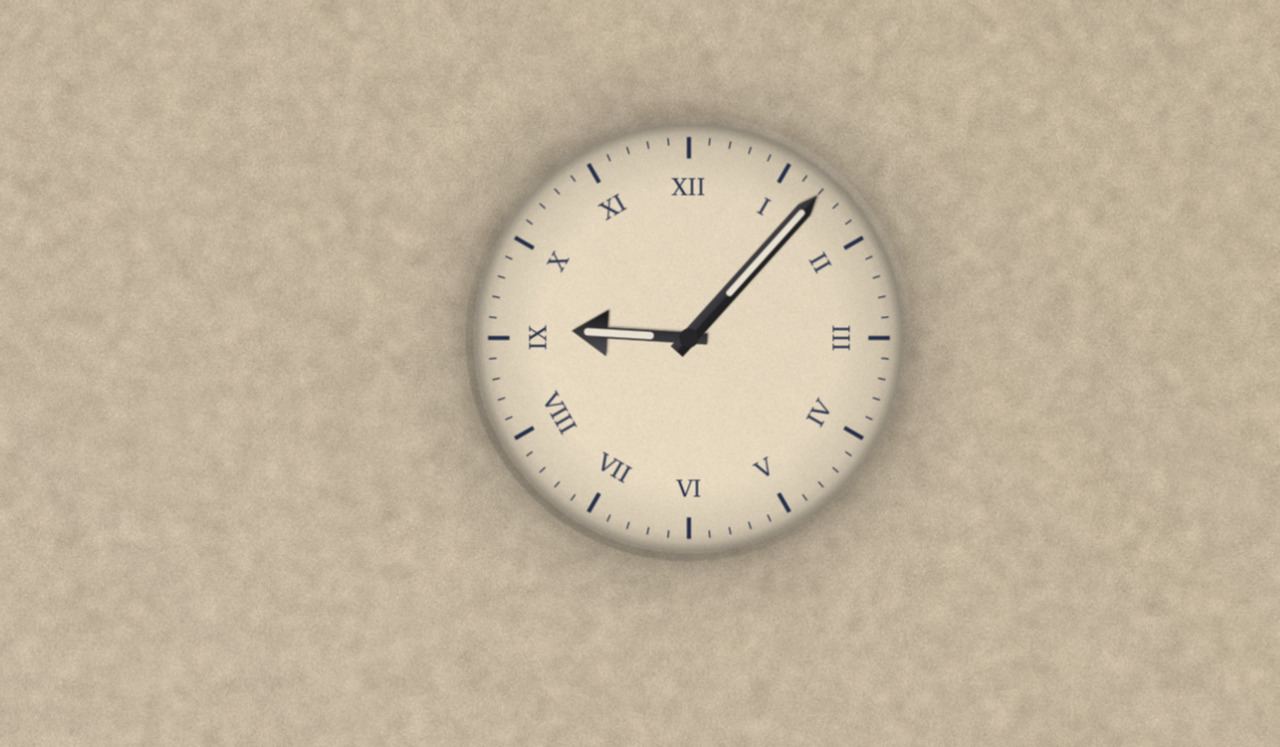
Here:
9,07
